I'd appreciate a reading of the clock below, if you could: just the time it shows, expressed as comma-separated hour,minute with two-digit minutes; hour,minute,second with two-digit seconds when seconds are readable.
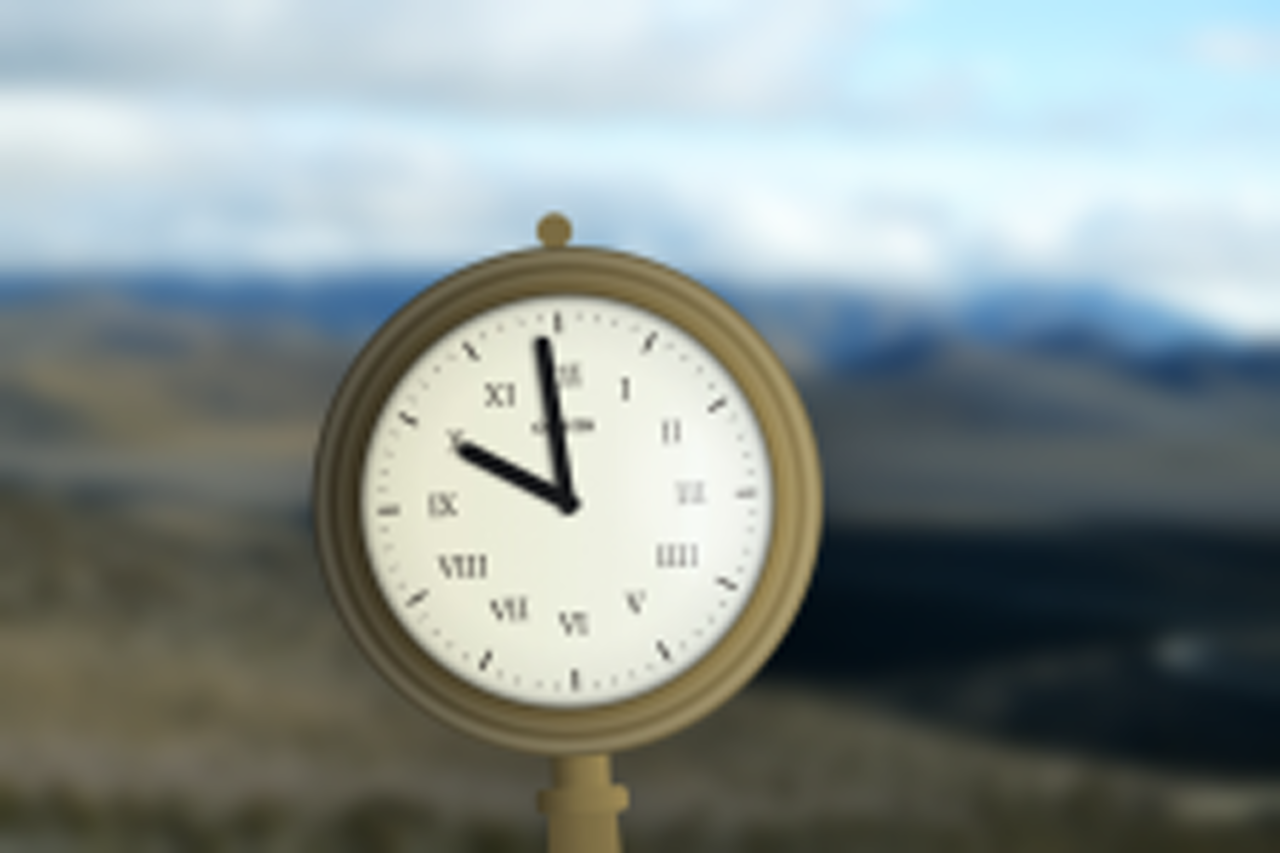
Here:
9,59
